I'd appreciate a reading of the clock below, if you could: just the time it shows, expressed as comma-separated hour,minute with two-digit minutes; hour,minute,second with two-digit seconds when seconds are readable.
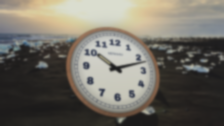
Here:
10,12
